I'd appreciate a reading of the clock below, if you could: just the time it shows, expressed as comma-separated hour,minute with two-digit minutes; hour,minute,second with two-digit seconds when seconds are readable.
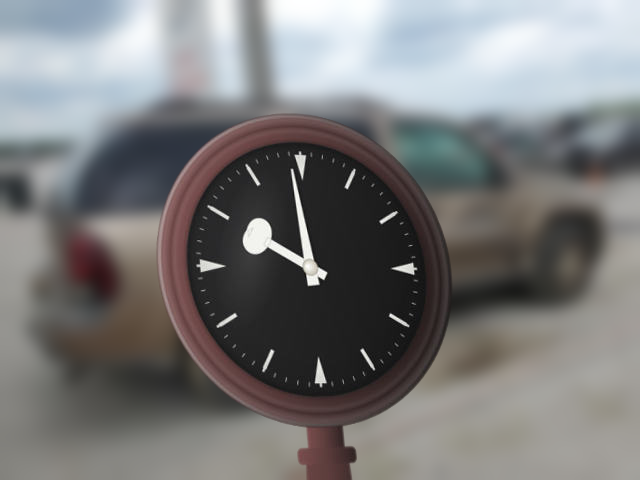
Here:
9,59
